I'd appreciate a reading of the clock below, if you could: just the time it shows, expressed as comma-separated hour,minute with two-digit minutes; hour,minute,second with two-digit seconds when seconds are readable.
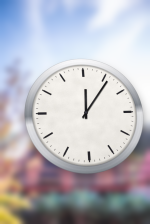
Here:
12,06
